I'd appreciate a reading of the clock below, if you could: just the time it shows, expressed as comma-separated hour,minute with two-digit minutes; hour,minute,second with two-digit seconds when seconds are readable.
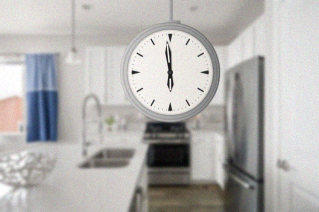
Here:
5,59
